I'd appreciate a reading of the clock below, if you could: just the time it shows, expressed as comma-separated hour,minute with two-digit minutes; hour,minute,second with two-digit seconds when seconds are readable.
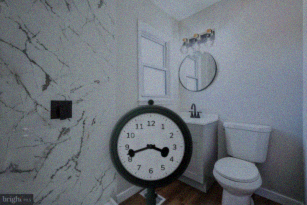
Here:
3,42
